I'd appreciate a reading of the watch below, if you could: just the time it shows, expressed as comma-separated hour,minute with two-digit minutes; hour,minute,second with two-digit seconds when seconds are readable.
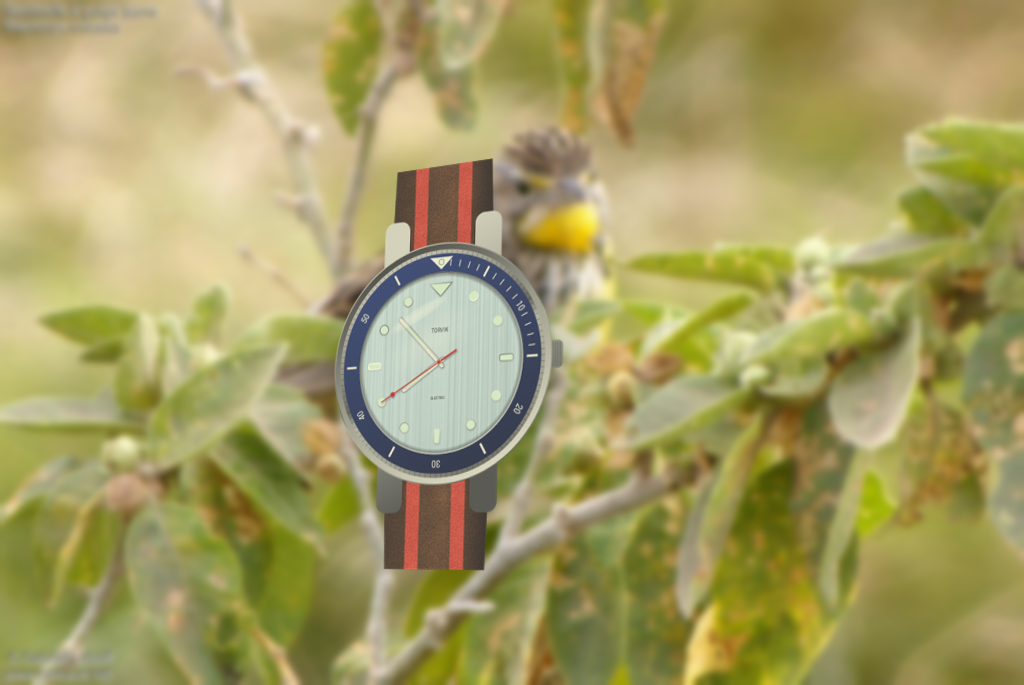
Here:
7,52,40
